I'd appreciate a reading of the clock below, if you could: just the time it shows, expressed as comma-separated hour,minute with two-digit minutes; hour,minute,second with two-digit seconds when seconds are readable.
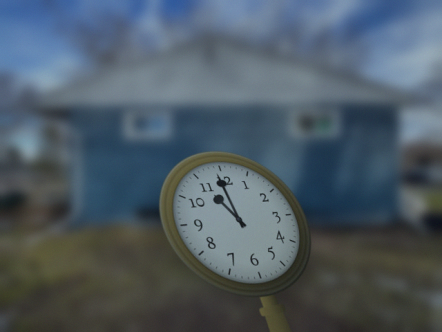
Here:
10,59
